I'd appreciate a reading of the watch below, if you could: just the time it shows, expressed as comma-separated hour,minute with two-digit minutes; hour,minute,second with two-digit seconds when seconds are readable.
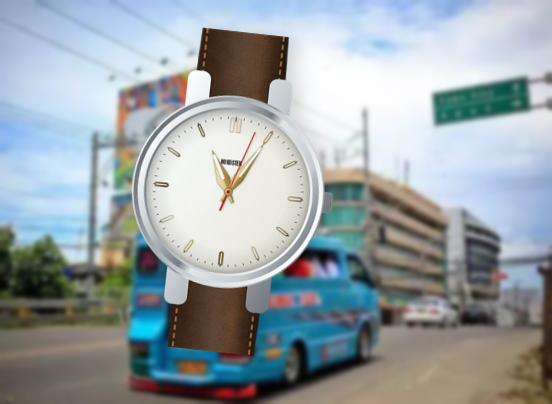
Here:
11,05,03
